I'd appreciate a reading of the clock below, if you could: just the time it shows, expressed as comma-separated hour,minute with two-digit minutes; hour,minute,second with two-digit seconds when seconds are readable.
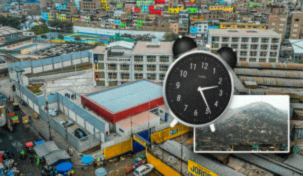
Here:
2,24
